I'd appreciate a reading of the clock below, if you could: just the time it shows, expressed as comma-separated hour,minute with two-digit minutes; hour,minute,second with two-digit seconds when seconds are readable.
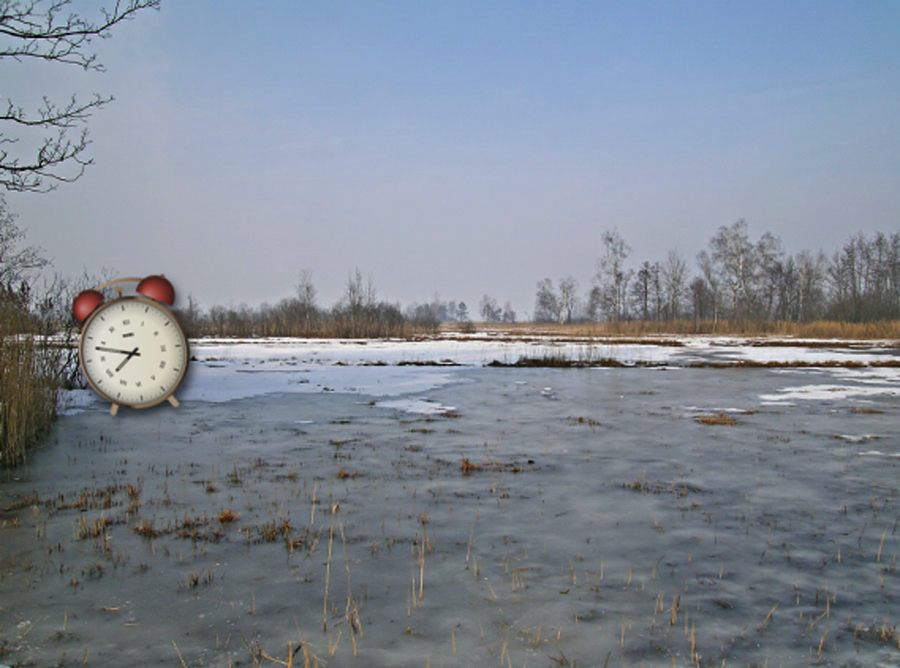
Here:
7,48
